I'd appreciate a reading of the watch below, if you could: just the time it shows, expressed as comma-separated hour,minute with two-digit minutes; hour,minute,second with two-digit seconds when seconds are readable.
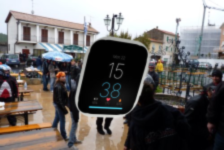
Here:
15,38
